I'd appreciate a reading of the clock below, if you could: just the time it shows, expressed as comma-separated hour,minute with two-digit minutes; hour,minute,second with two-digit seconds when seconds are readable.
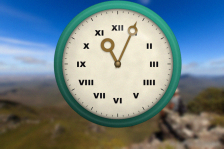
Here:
11,04
